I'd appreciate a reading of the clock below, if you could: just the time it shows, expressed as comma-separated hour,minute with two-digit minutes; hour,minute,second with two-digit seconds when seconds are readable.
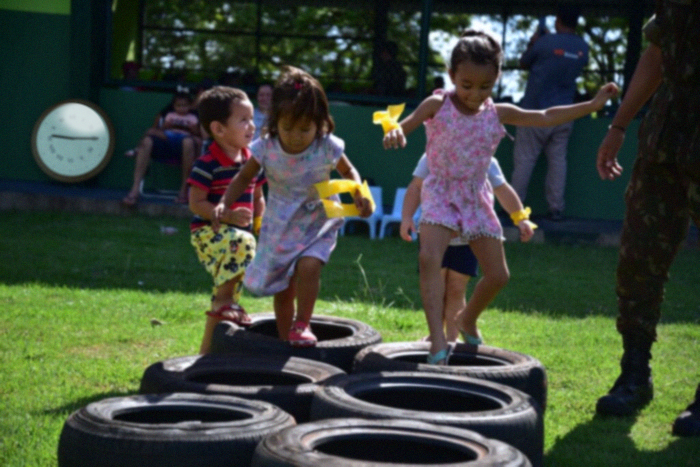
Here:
9,15
